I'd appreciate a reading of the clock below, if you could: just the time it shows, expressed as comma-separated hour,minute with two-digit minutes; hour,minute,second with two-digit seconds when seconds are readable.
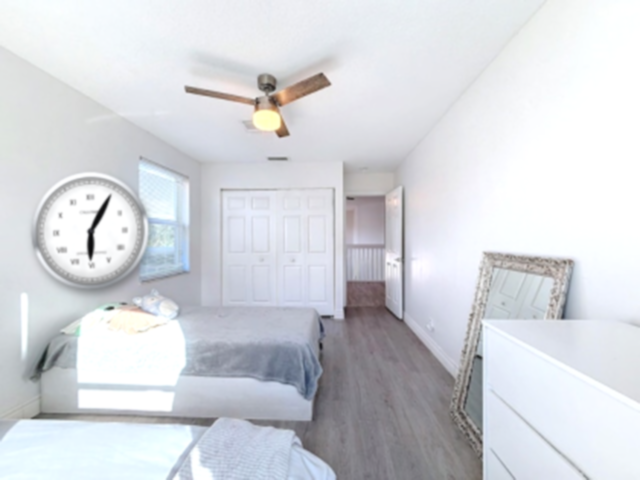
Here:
6,05
